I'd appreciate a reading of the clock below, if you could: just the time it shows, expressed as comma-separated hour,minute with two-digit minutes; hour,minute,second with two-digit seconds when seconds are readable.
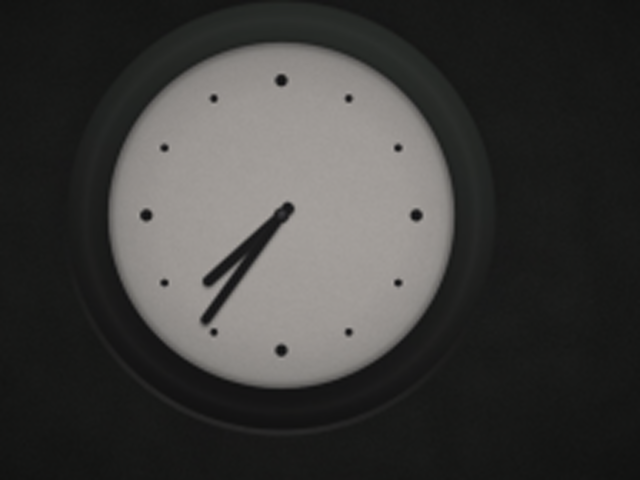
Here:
7,36
